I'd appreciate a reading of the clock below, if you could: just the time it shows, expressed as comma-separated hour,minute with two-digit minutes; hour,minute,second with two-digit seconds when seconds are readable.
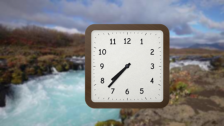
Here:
7,37
